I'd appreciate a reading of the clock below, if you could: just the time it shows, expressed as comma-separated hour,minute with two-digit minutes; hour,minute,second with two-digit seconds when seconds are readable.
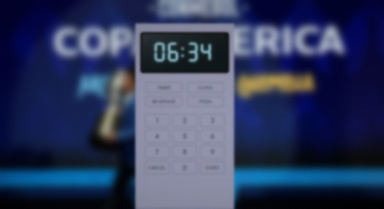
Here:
6,34
